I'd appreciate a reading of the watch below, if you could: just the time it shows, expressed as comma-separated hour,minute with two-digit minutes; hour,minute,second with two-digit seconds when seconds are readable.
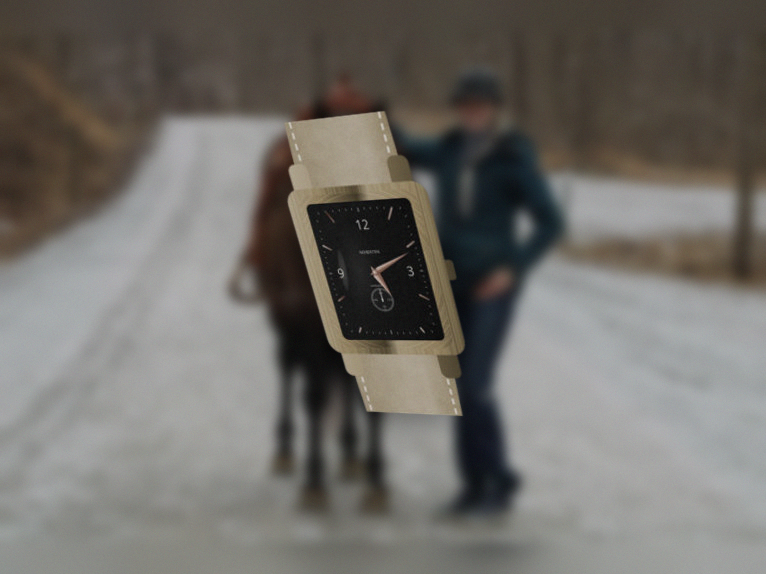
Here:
5,11
